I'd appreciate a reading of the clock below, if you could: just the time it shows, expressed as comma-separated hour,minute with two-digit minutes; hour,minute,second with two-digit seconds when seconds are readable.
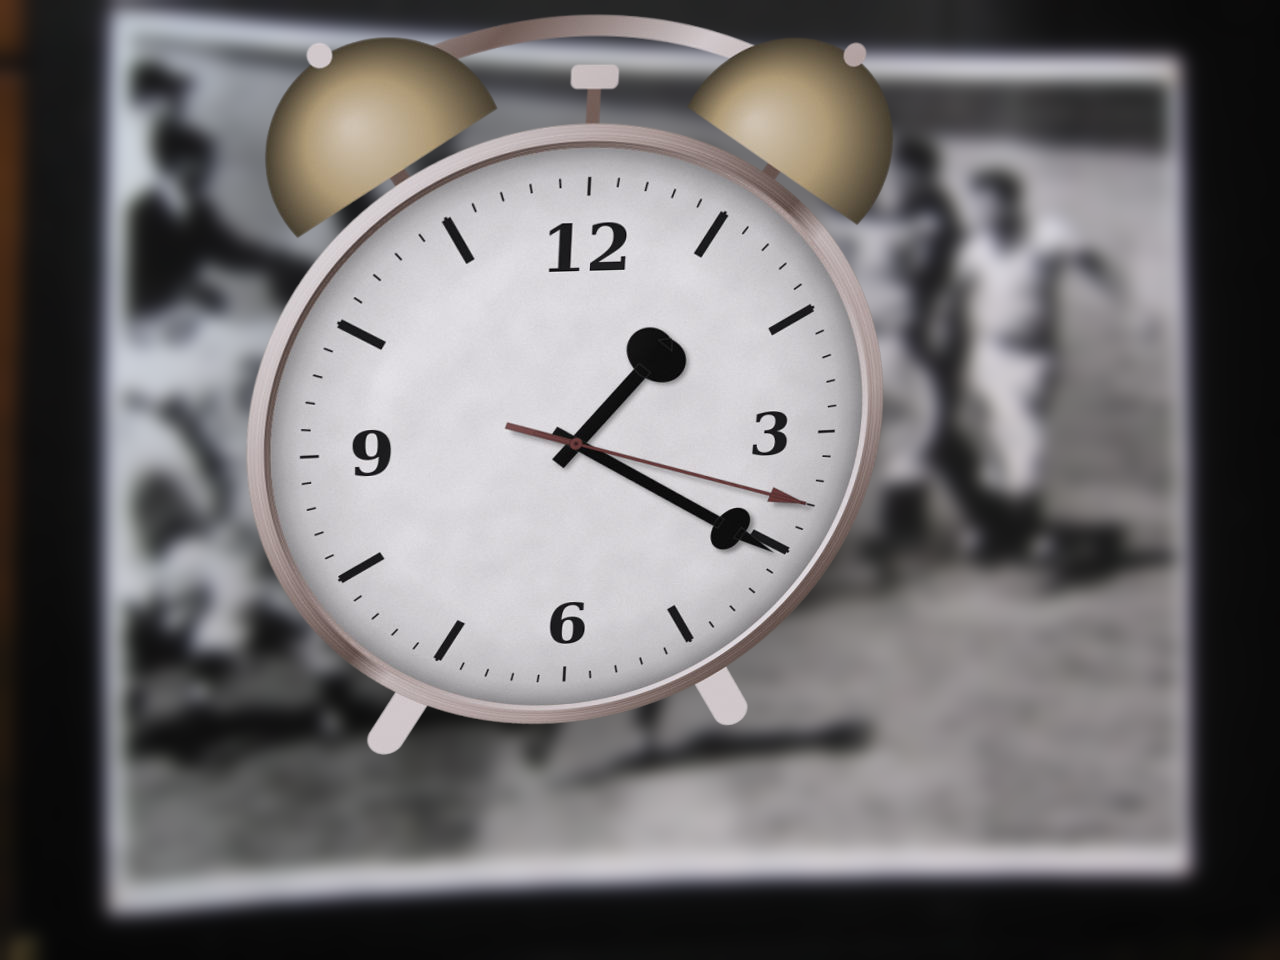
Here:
1,20,18
